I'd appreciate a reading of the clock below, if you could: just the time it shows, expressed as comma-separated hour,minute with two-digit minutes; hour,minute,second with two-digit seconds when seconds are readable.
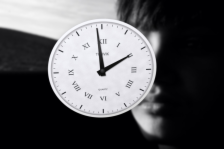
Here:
1,59
